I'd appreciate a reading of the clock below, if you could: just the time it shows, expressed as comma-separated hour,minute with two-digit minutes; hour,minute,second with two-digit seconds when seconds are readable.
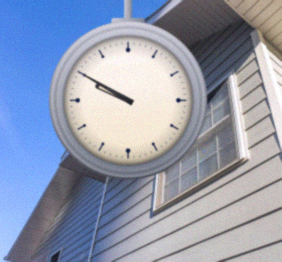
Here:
9,50
